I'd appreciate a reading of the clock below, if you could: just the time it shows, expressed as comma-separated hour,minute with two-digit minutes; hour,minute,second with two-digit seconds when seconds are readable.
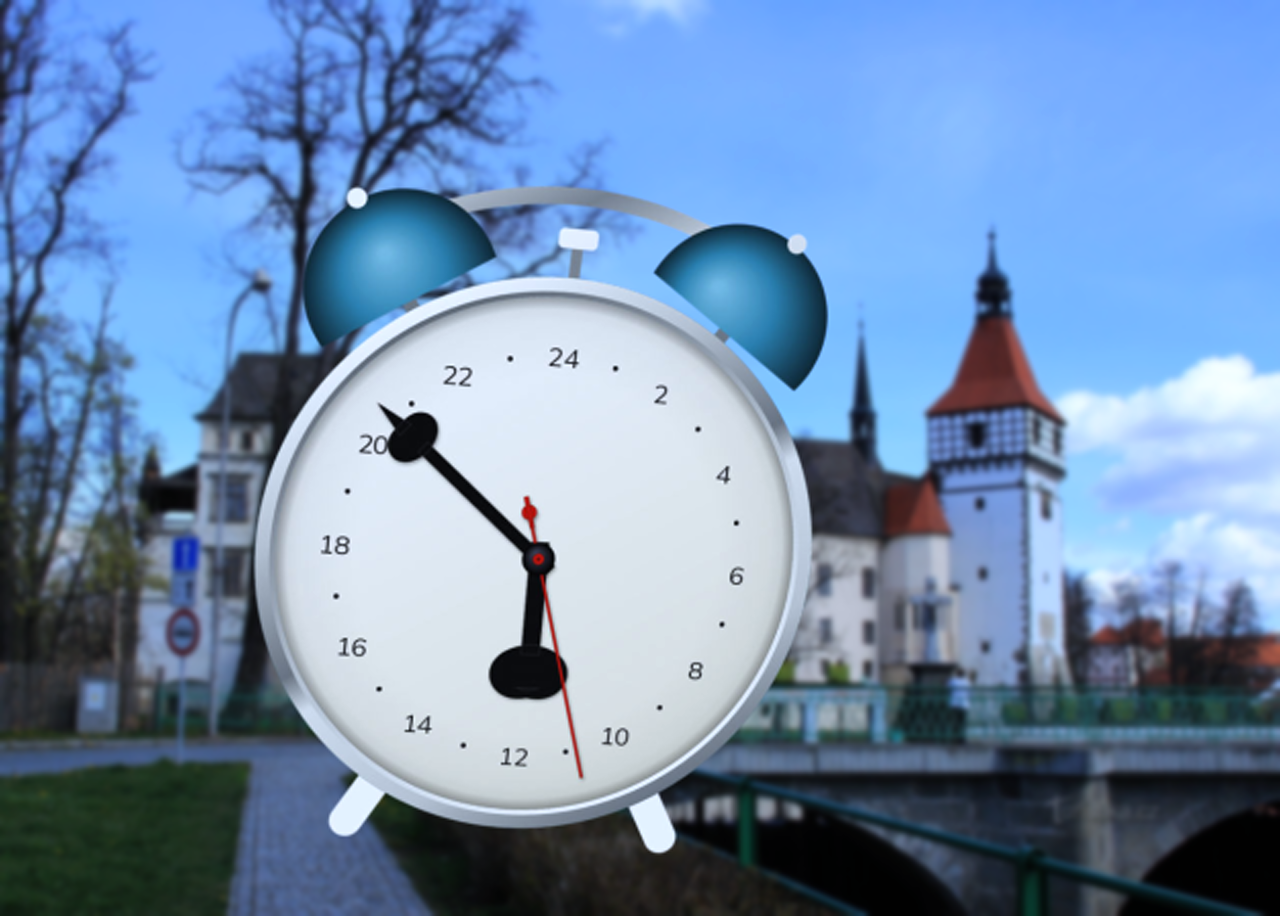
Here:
11,51,27
